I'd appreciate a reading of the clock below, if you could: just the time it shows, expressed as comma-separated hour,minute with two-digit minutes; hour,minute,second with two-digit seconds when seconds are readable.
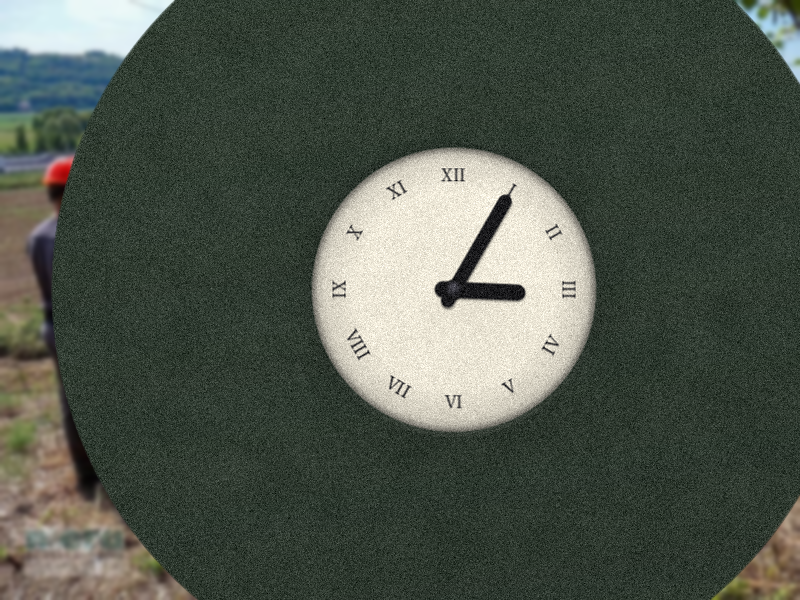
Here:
3,05
